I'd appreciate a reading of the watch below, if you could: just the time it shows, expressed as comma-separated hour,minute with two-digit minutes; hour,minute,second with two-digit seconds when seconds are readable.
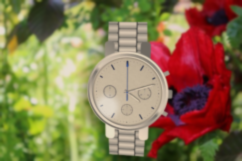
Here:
4,12
